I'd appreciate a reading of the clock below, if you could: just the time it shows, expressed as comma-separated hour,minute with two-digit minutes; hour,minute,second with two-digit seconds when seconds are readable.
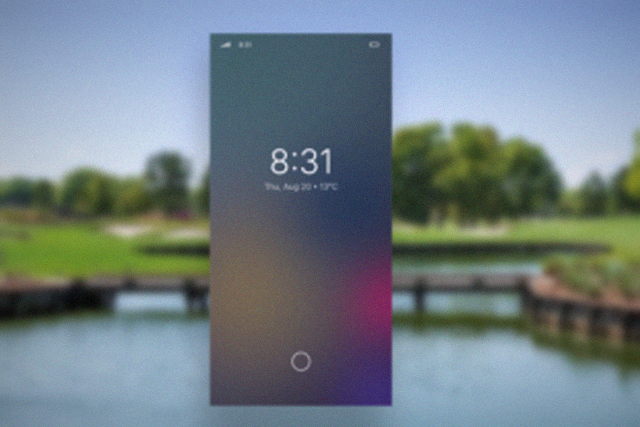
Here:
8,31
